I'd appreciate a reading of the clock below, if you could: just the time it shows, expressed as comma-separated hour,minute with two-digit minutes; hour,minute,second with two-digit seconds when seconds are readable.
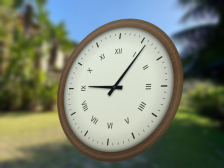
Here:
9,06
